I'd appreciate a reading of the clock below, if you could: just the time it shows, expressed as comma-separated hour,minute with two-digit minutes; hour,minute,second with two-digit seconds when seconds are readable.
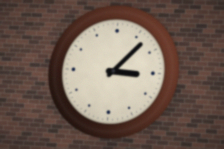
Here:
3,07
